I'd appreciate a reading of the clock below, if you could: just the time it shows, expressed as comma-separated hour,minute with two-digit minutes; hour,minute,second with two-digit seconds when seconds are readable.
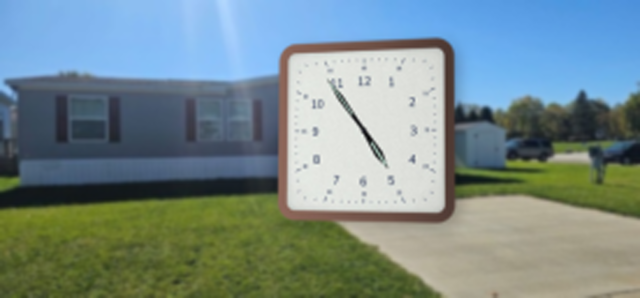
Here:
4,54
